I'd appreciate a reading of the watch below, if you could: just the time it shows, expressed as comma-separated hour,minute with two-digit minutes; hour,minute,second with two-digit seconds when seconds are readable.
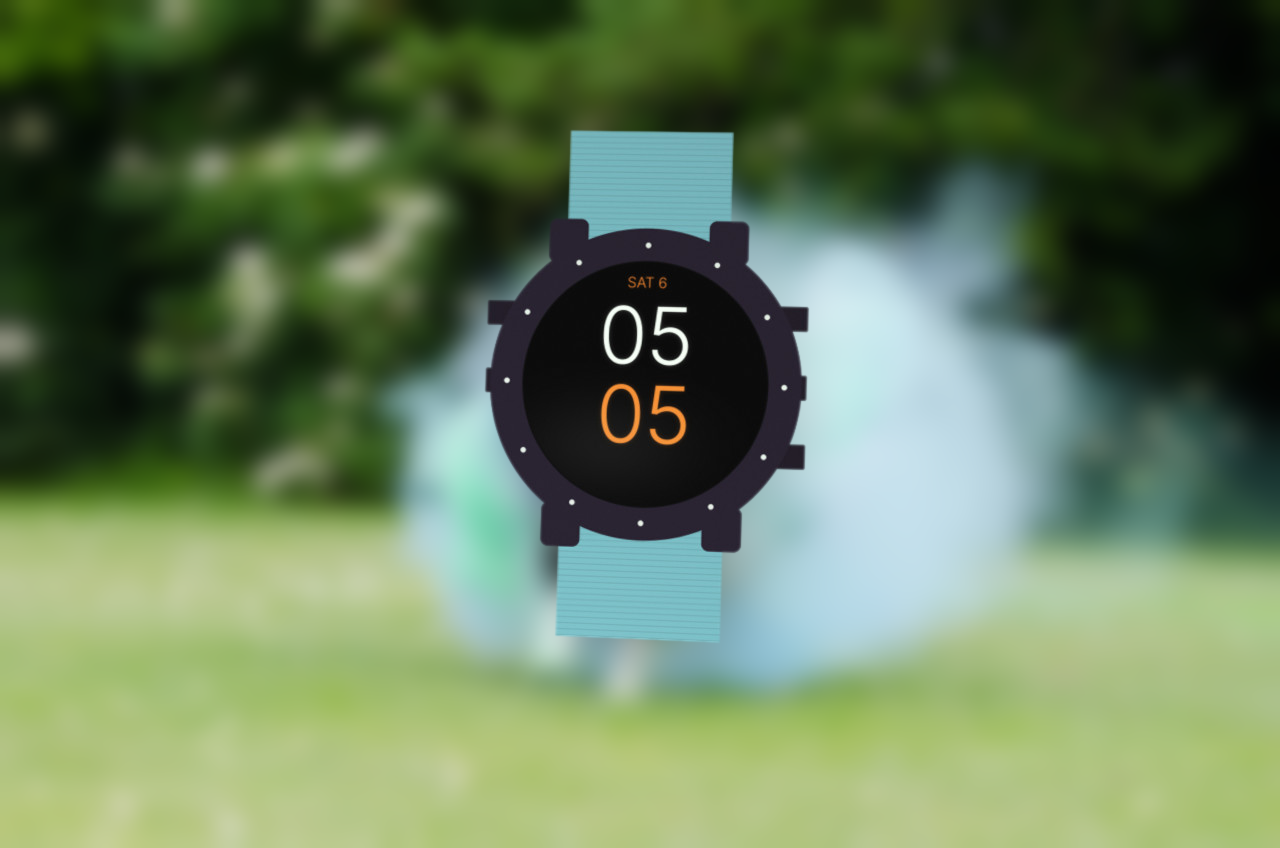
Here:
5,05
